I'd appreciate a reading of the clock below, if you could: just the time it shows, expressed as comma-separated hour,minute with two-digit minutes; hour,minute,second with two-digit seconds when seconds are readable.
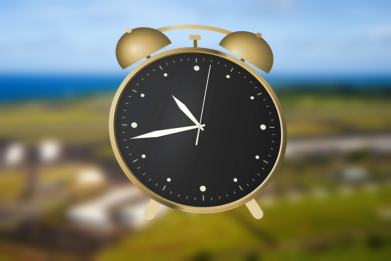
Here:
10,43,02
